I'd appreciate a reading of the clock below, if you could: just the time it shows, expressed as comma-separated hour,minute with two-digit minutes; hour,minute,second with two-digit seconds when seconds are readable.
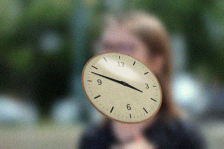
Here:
3,48
